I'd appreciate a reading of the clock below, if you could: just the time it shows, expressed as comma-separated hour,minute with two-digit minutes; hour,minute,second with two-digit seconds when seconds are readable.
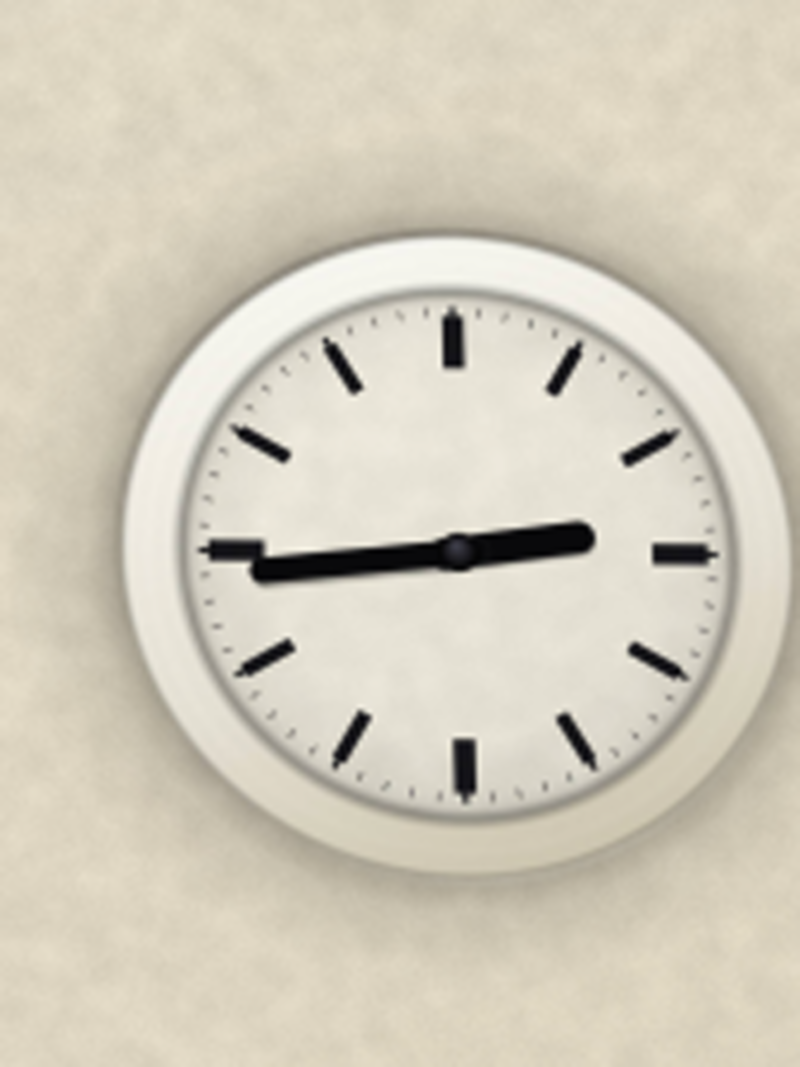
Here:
2,44
